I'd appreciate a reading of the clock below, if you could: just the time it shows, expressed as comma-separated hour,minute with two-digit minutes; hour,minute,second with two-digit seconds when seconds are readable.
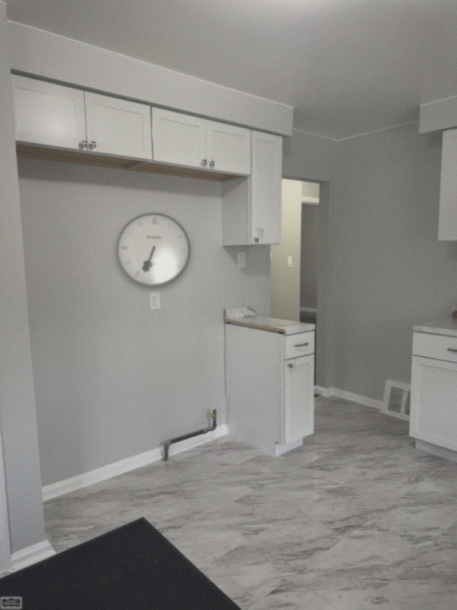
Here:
6,33
